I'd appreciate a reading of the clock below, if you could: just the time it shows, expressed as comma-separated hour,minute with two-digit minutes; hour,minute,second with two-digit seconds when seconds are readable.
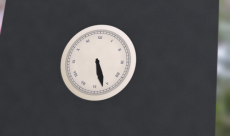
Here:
5,27
